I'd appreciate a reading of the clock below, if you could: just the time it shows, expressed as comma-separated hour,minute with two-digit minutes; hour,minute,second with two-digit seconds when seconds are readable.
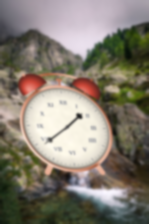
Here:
1,39
